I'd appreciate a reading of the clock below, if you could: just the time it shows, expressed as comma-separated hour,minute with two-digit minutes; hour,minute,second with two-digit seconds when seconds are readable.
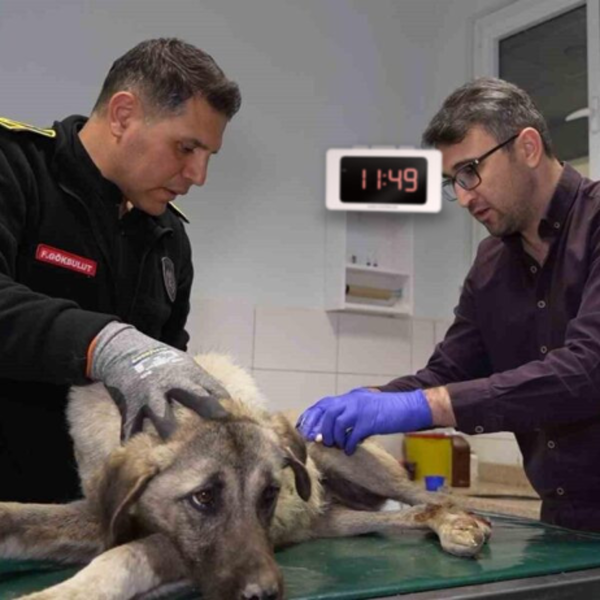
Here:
11,49
